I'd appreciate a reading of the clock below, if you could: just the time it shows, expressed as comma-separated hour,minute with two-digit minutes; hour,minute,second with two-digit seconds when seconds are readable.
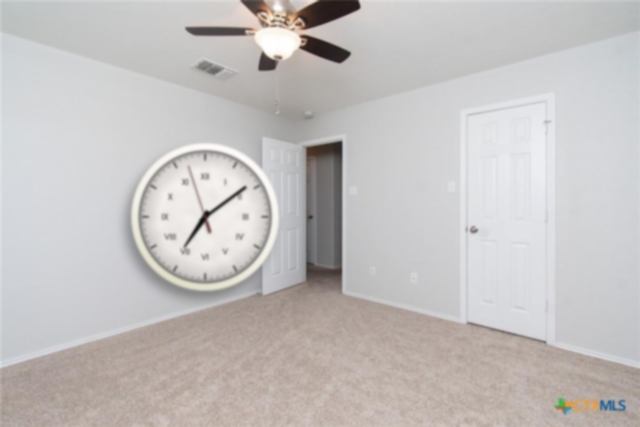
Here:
7,08,57
